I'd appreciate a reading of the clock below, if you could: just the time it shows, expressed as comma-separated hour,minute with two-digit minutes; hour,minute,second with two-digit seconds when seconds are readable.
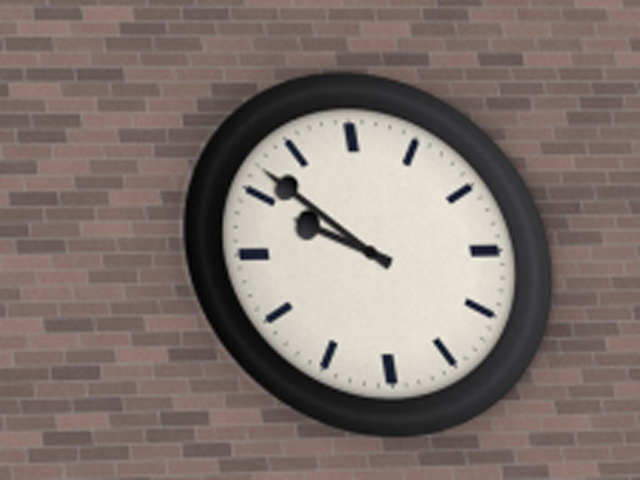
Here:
9,52
